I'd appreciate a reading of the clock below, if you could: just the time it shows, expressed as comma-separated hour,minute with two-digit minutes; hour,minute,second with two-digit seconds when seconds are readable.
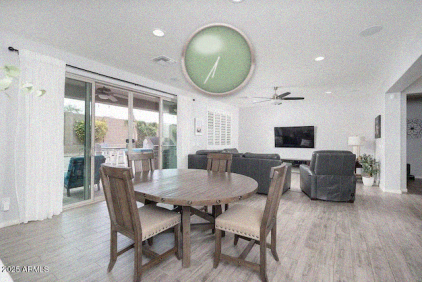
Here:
6,35
